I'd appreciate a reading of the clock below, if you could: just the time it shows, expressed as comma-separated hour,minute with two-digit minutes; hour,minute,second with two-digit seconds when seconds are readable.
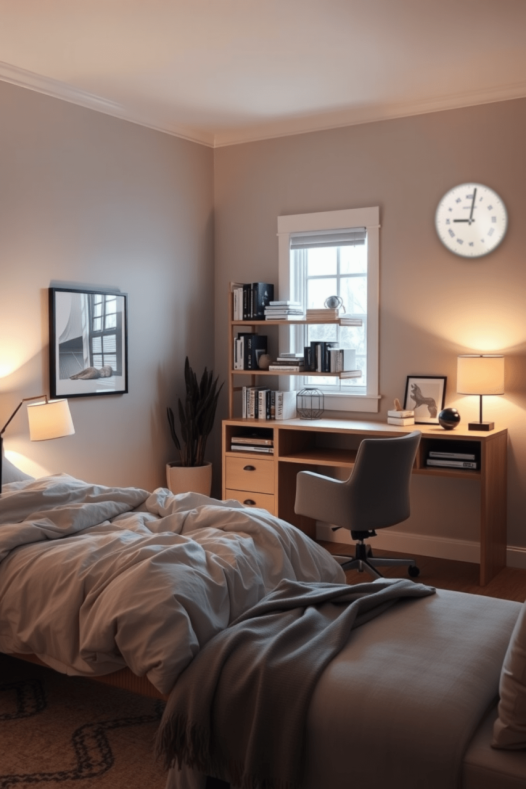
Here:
9,02
